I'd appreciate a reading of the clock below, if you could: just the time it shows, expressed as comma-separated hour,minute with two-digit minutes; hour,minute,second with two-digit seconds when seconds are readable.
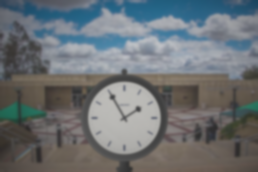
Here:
1,55
